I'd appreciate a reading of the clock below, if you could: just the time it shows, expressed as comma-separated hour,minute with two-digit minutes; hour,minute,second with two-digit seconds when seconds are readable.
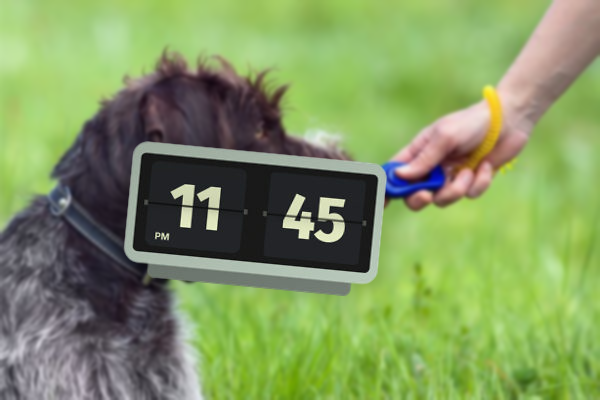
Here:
11,45
